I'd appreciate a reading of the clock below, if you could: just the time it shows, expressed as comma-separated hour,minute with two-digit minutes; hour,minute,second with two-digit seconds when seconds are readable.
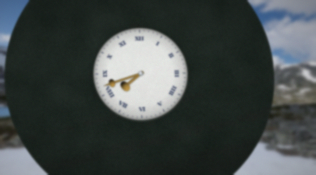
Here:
7,42
